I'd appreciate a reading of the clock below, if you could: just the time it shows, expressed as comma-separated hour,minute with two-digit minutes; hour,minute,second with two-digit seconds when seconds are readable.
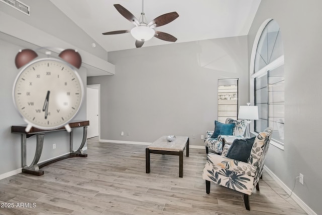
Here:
6,31
